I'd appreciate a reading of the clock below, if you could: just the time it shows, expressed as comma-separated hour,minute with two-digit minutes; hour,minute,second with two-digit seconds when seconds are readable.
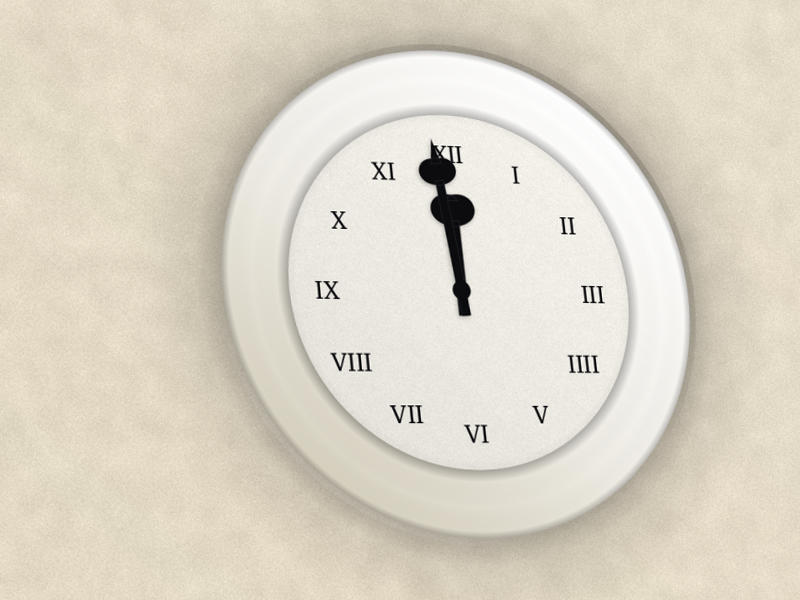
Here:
11,59
